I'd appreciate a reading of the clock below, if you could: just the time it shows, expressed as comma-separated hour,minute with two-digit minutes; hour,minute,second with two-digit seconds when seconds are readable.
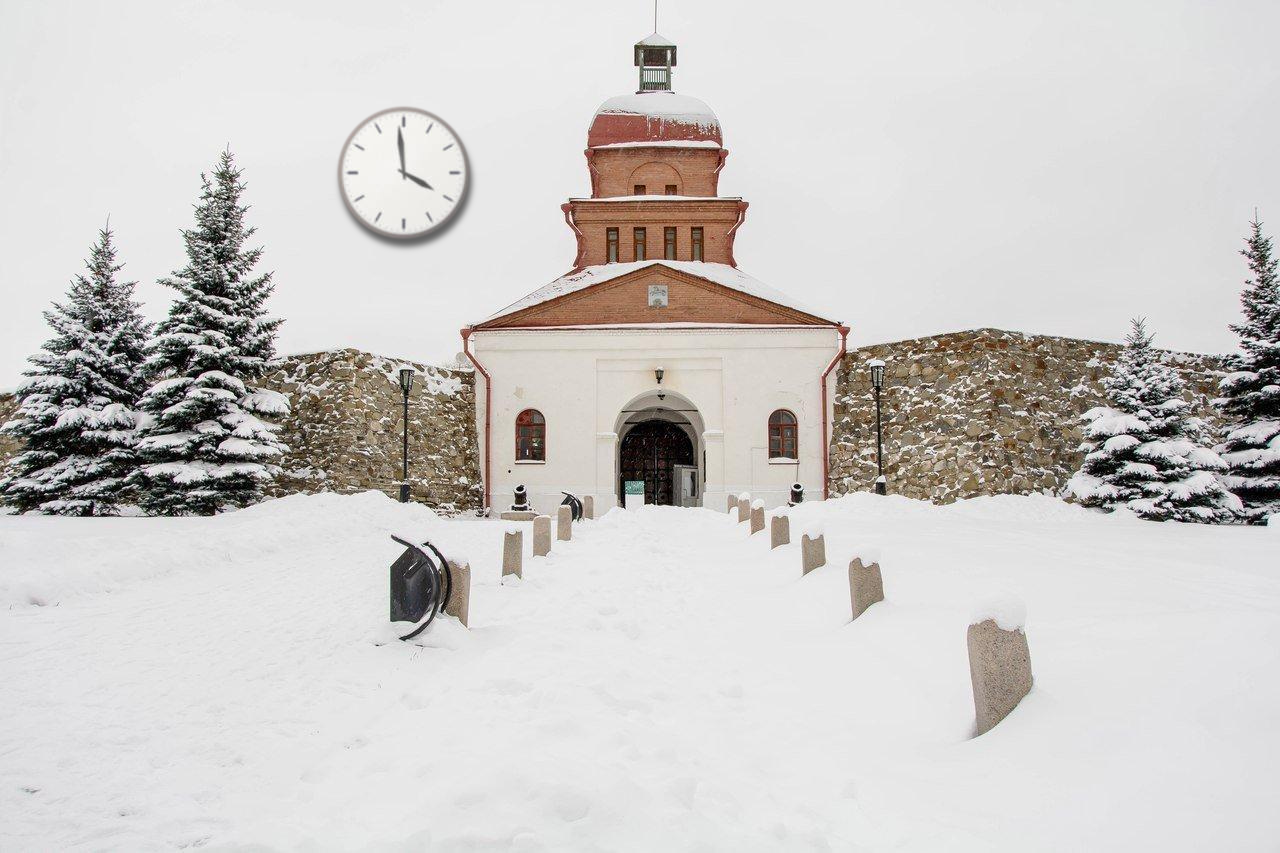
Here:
3,59
